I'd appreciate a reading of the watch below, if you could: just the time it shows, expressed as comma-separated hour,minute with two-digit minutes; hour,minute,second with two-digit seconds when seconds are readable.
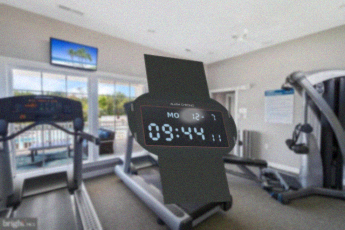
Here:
9,44,11
